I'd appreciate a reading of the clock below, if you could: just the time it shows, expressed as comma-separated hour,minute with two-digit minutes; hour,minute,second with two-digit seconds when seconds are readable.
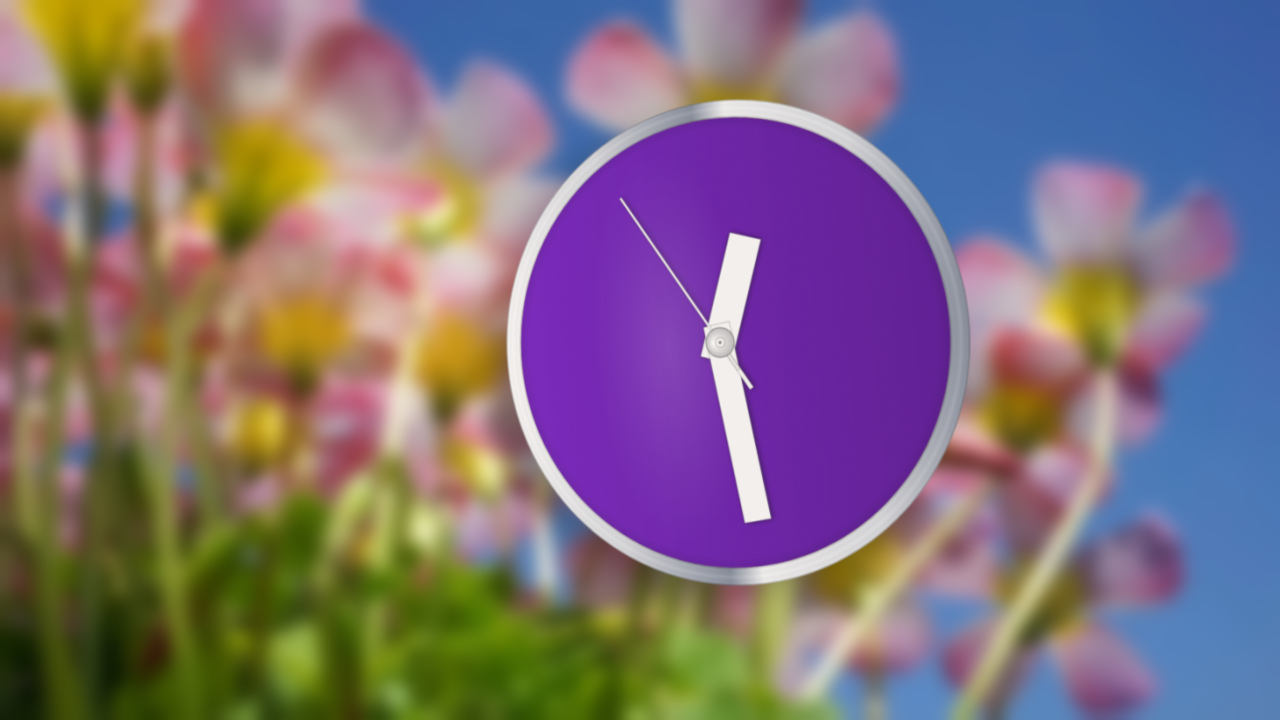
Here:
12,27,54
